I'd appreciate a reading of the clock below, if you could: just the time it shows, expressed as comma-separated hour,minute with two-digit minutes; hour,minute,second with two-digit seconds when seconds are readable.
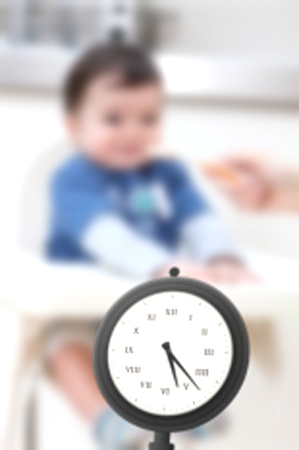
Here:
5,23
